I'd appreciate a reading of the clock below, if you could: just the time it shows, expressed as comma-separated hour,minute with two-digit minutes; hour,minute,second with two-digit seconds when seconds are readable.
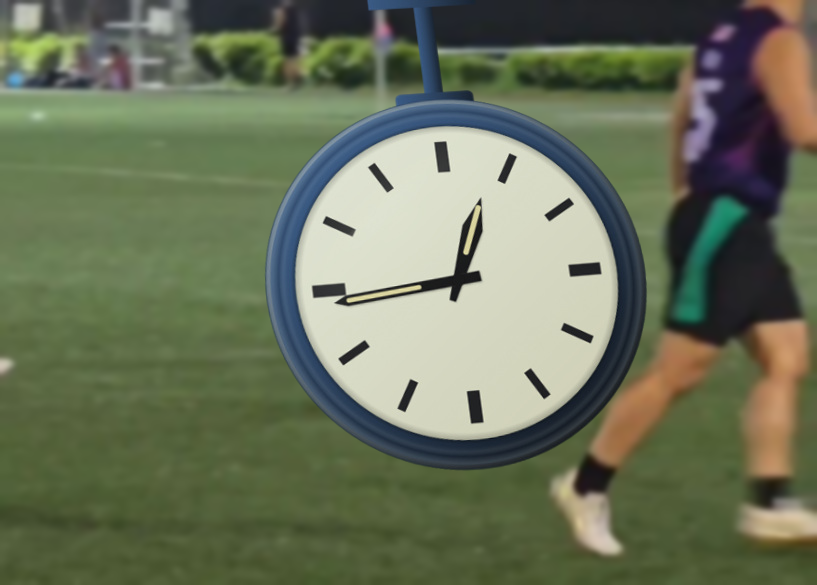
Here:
12,44
